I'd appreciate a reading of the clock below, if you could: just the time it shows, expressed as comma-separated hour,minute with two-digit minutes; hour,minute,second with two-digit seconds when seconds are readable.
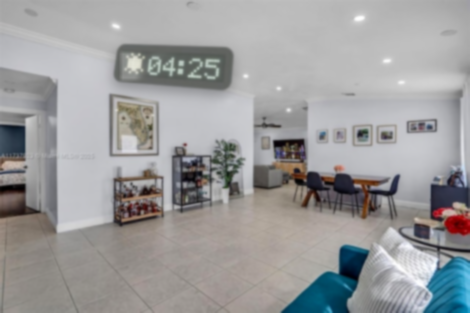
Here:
4,25
